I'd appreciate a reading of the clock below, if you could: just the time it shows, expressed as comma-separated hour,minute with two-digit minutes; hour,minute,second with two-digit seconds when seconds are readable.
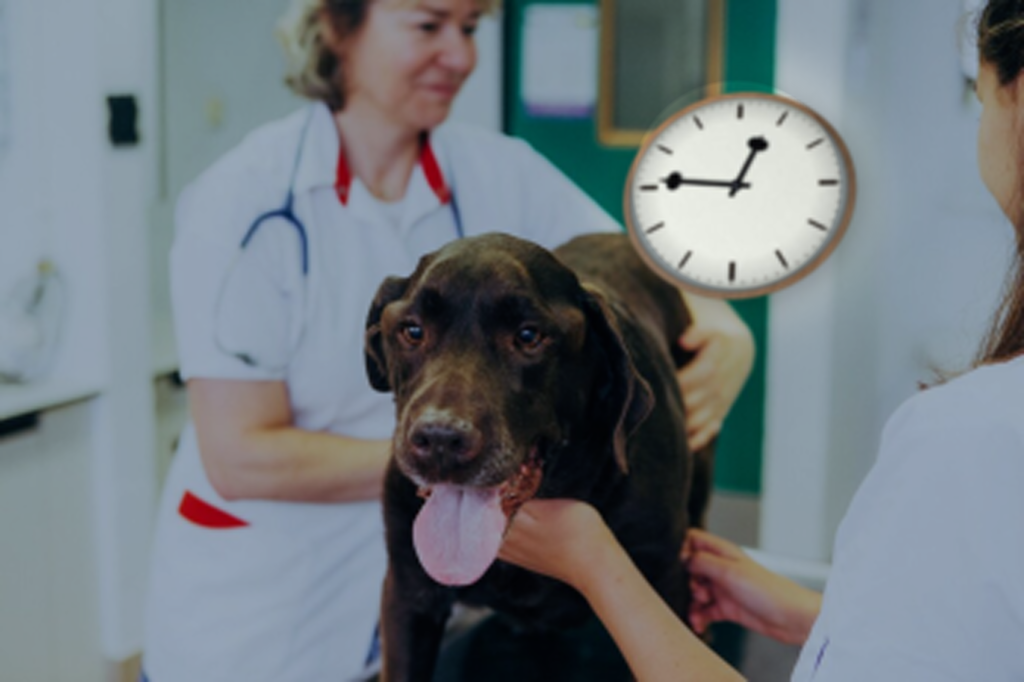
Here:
12,46
